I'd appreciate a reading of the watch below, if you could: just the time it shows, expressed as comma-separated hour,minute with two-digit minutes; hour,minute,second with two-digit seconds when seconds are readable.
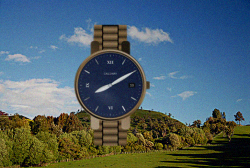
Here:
8,10
